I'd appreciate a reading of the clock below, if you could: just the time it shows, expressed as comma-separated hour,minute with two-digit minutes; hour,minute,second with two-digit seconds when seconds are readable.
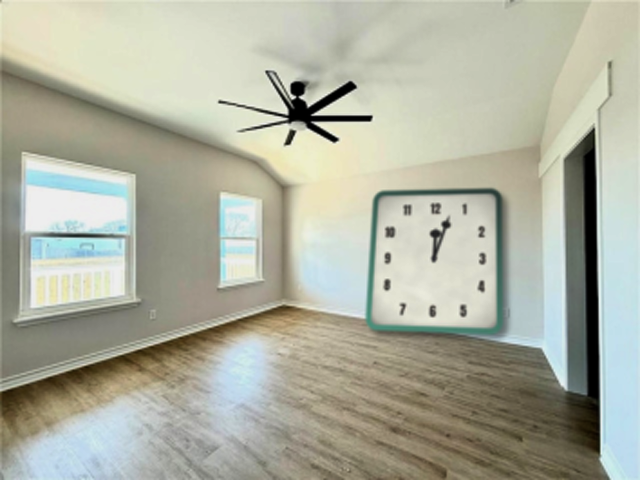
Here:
12,03
